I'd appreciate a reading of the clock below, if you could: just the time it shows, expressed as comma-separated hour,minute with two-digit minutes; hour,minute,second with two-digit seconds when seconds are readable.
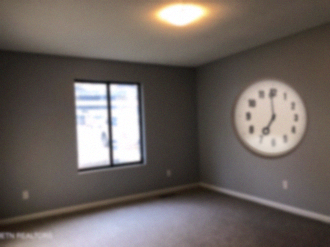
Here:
6,59
